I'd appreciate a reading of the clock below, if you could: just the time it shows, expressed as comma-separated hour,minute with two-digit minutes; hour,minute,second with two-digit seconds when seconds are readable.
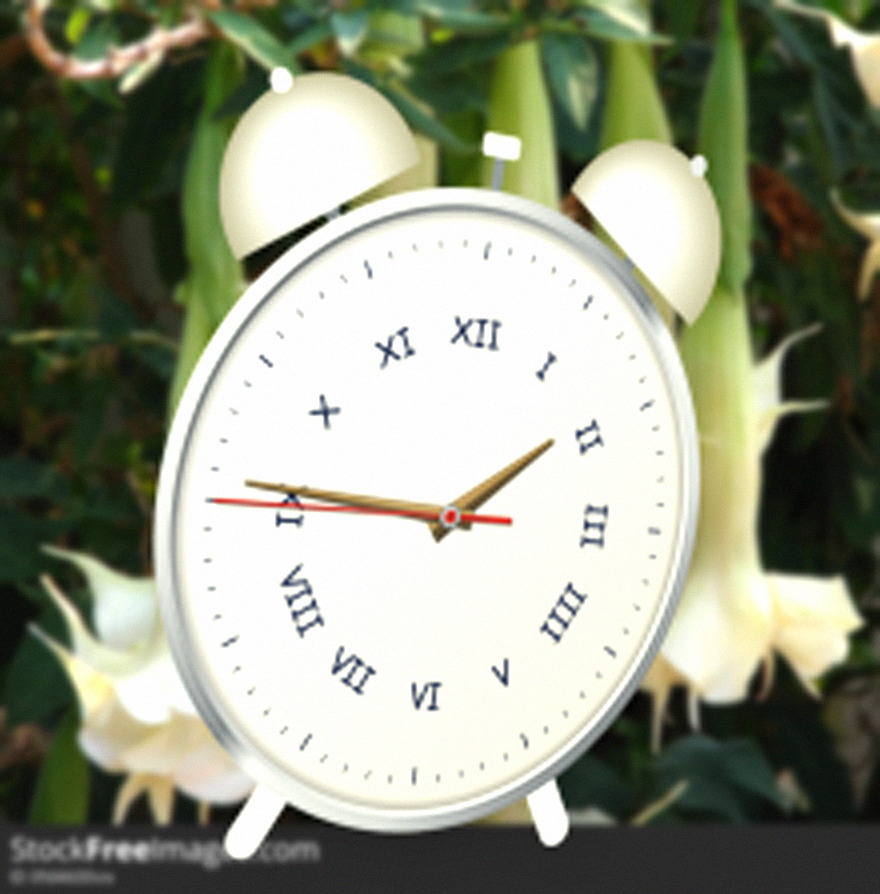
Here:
1,45,45
